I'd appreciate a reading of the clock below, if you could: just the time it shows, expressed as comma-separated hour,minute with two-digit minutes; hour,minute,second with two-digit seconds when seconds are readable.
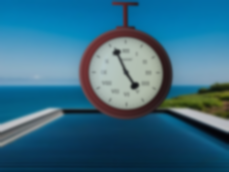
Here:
4,56
